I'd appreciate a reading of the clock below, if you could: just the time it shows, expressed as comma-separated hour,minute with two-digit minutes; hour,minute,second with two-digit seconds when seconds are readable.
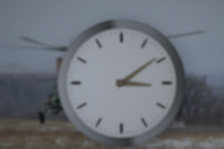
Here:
3,09
